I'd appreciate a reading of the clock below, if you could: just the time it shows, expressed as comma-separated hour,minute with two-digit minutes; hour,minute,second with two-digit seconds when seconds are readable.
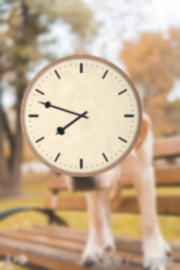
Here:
7,48
